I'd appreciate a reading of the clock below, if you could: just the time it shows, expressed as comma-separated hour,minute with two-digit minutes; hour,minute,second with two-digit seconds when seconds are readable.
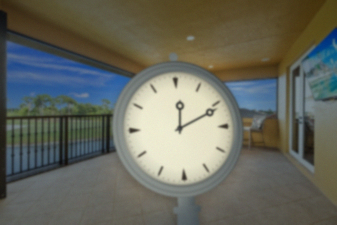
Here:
12,11
